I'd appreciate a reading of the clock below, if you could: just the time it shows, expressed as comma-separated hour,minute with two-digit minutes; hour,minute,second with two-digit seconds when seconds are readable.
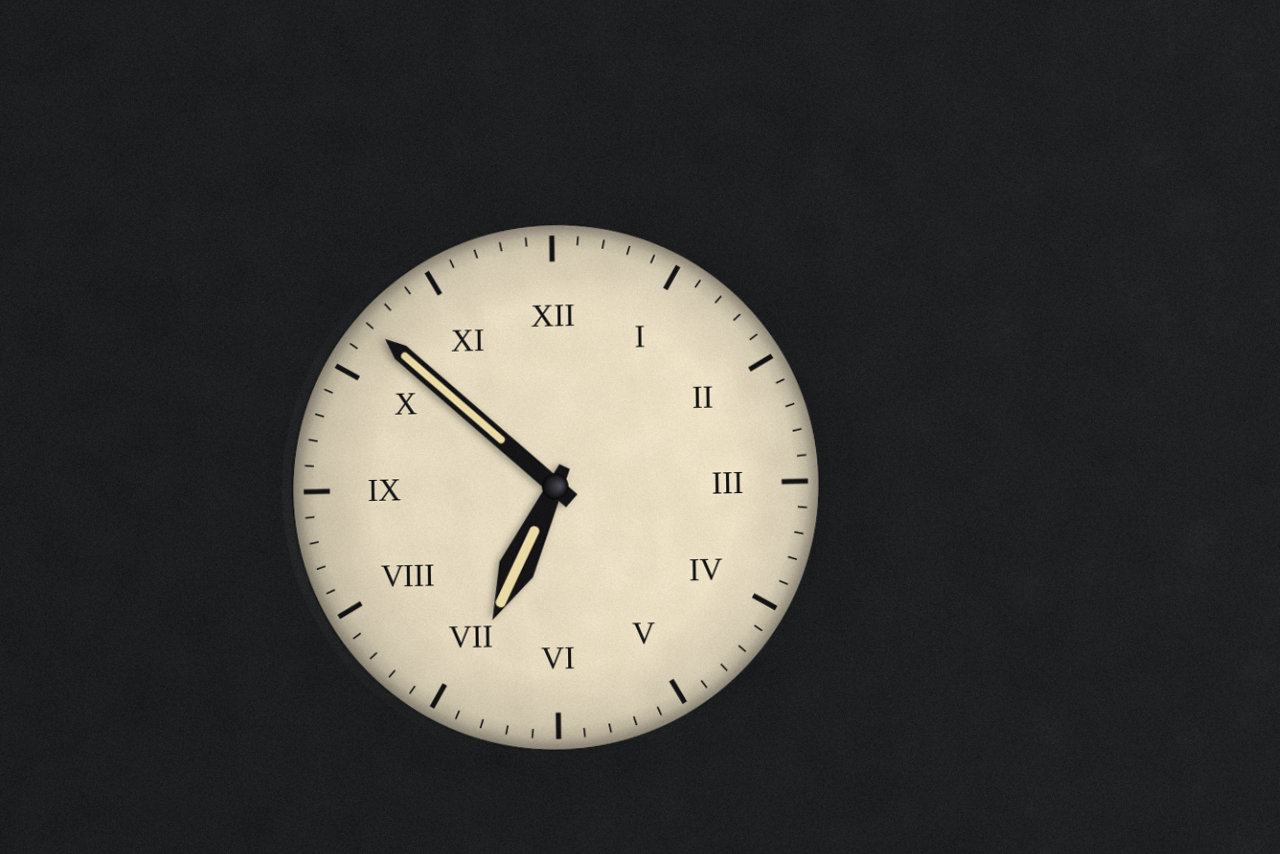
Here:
6,52
